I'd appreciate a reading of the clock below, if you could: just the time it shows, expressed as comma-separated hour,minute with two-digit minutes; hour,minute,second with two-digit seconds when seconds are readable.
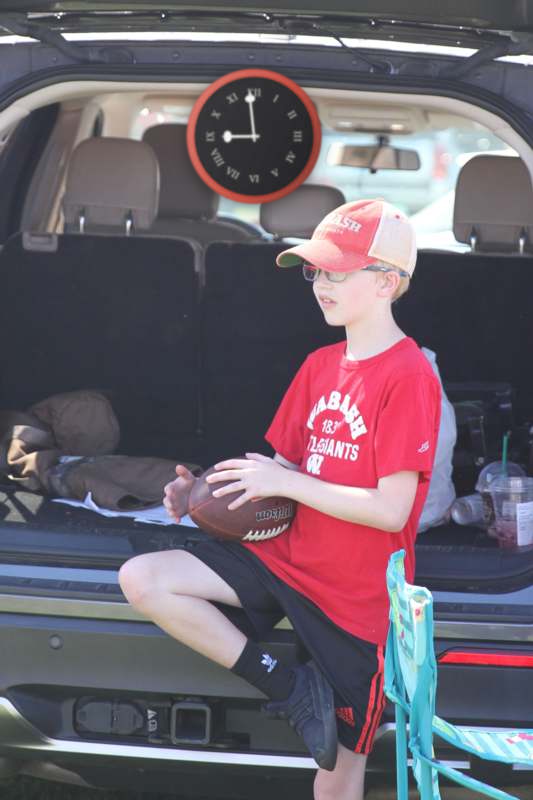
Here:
8,59
